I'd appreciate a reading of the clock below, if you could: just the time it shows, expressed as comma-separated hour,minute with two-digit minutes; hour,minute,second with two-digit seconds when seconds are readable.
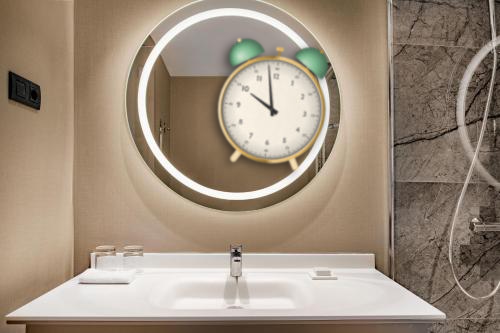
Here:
9,58
